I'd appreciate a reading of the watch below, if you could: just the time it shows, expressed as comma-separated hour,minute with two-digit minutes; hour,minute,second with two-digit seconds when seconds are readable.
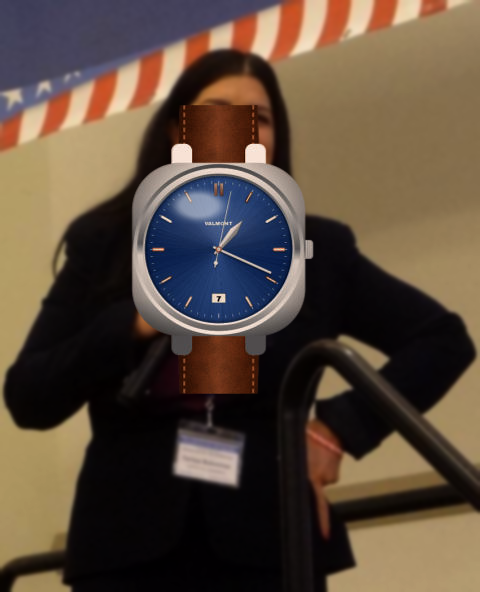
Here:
1,19,02
